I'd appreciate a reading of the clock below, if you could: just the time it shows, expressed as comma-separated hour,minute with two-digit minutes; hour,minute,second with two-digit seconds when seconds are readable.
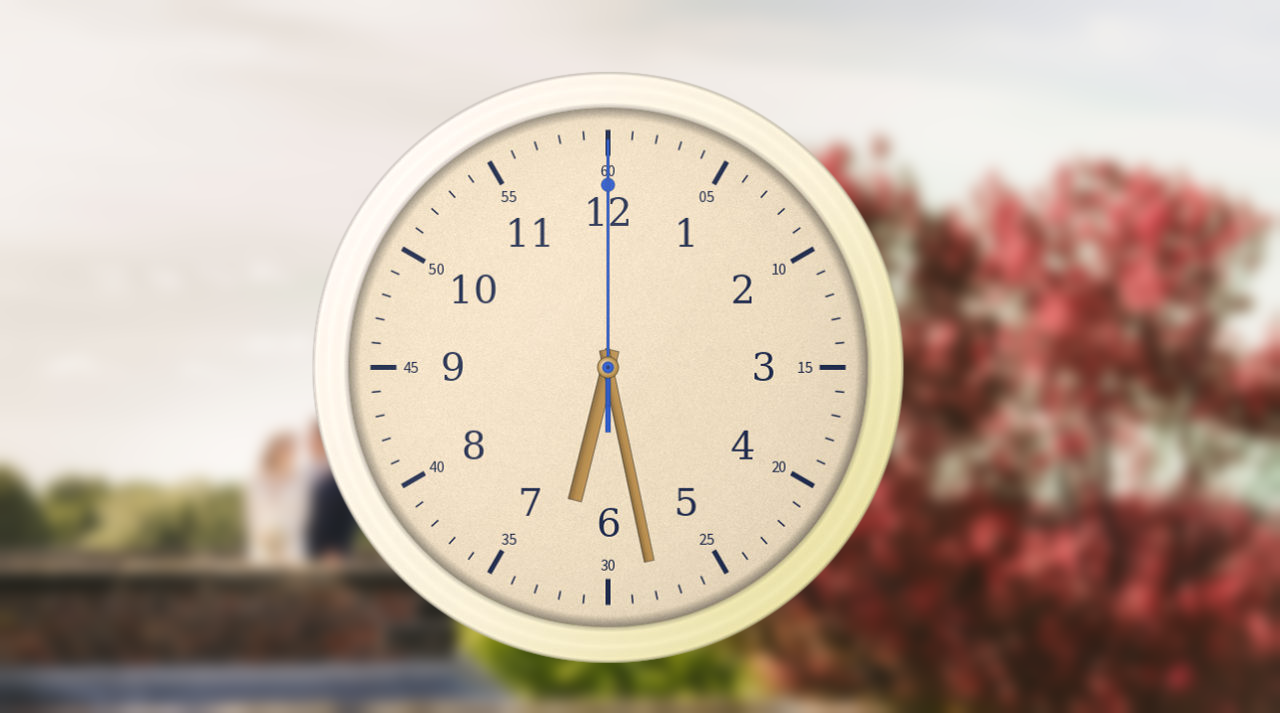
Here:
6,28,00
